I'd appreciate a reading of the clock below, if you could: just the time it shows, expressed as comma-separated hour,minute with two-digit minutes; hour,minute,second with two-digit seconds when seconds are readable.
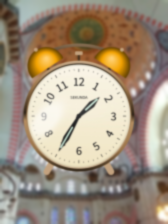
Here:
1,35
